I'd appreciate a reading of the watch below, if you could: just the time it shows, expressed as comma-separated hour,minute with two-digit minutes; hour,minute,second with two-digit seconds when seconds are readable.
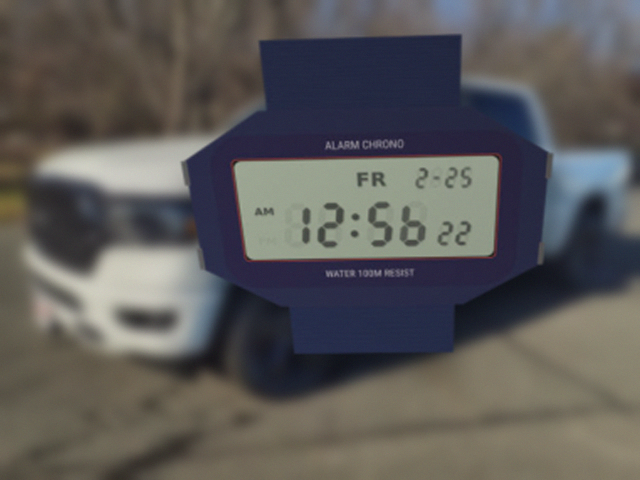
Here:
12,56,22
